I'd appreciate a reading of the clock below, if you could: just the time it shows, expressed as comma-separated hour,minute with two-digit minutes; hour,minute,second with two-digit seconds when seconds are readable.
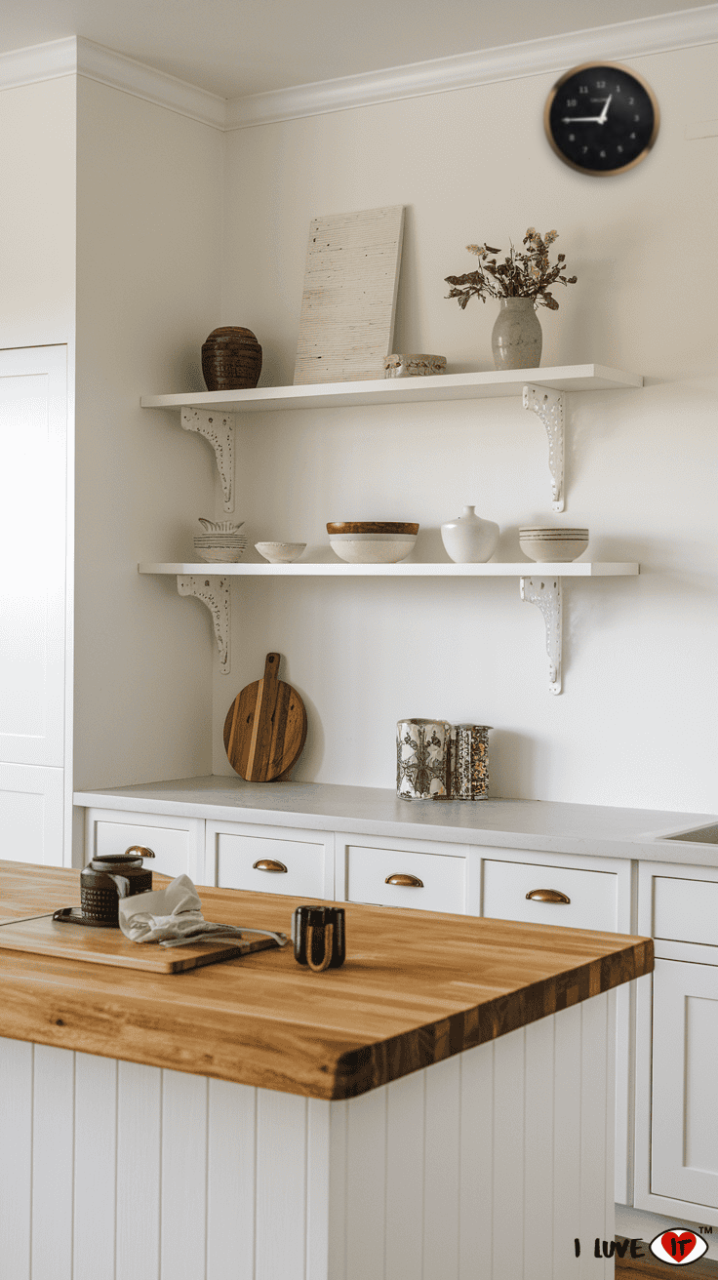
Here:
12,45
